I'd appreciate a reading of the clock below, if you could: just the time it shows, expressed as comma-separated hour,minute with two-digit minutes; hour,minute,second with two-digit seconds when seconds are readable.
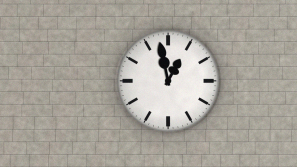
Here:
12,58
